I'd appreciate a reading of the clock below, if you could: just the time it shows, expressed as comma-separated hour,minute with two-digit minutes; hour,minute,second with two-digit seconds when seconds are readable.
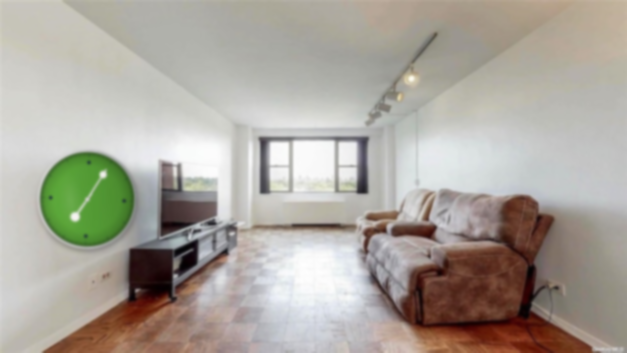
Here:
7,05
